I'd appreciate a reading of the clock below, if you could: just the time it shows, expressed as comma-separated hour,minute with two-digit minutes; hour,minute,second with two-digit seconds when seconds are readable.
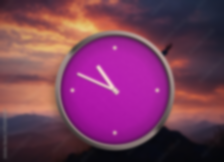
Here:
10,49
